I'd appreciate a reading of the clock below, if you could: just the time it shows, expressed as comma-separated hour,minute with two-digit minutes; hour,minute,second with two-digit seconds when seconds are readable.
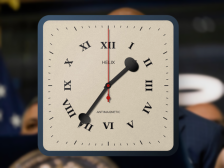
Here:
1,36,00
